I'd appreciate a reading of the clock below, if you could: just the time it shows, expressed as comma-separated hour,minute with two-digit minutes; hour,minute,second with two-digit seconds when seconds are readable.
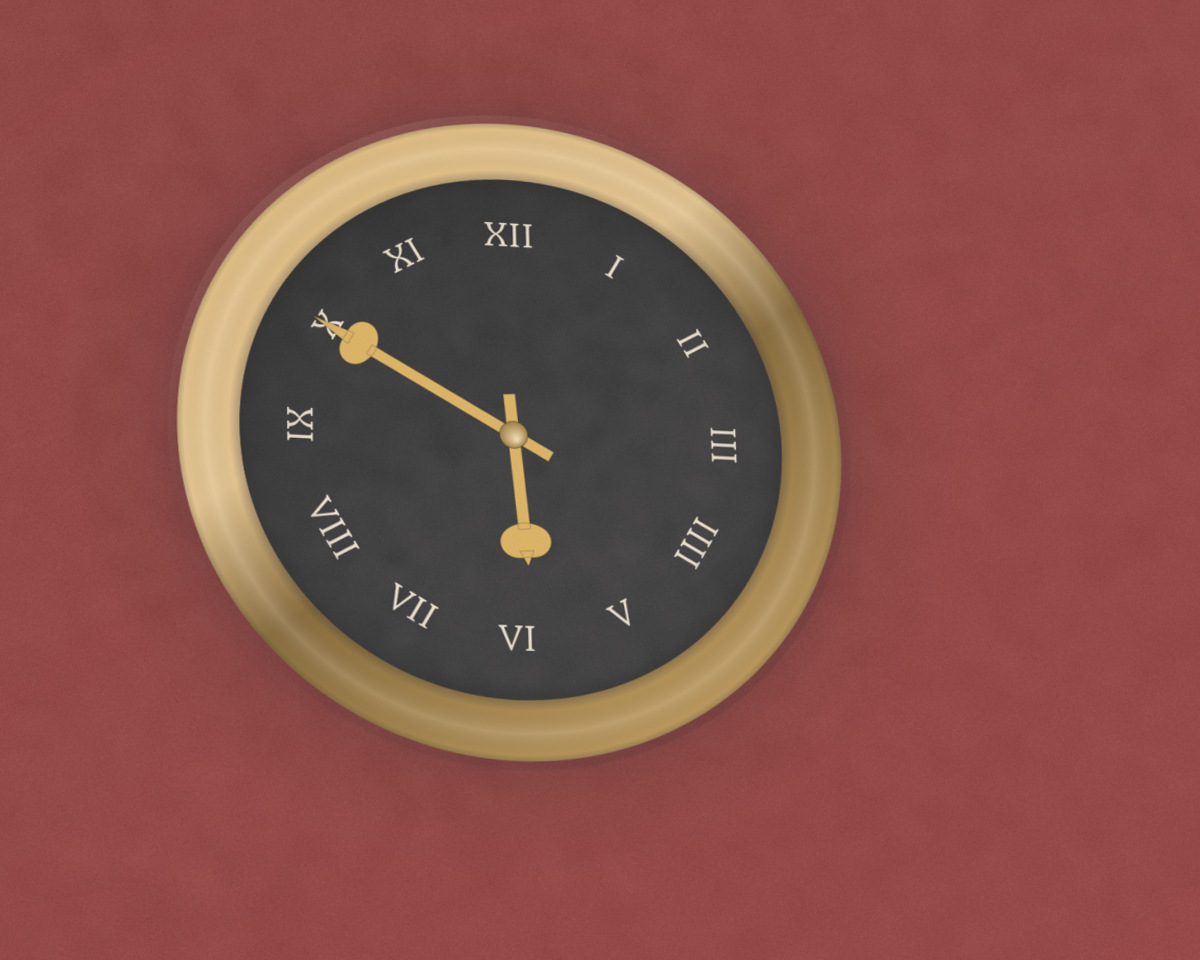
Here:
5,50
